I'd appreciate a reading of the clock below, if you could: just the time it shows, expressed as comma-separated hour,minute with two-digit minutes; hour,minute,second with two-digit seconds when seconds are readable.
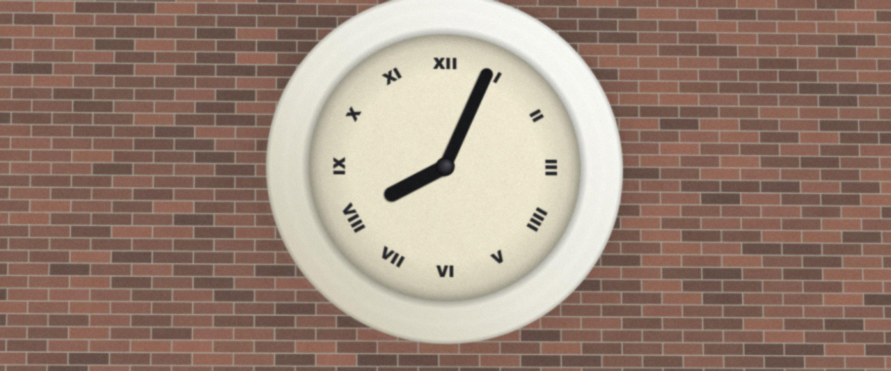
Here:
8,04
